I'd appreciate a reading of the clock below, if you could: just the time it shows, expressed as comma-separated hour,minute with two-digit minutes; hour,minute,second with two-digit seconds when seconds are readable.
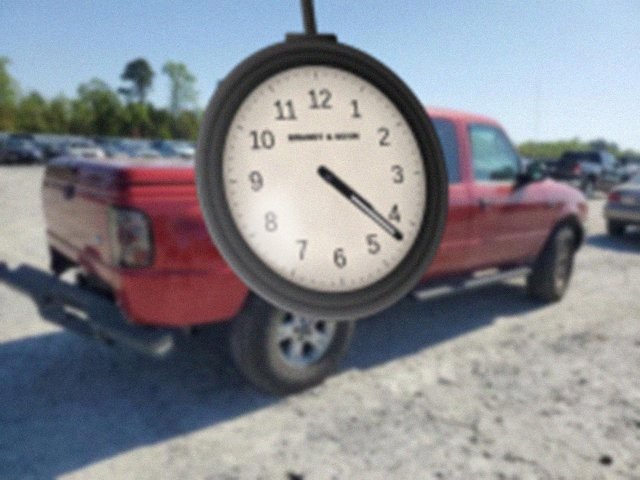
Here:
4,22
